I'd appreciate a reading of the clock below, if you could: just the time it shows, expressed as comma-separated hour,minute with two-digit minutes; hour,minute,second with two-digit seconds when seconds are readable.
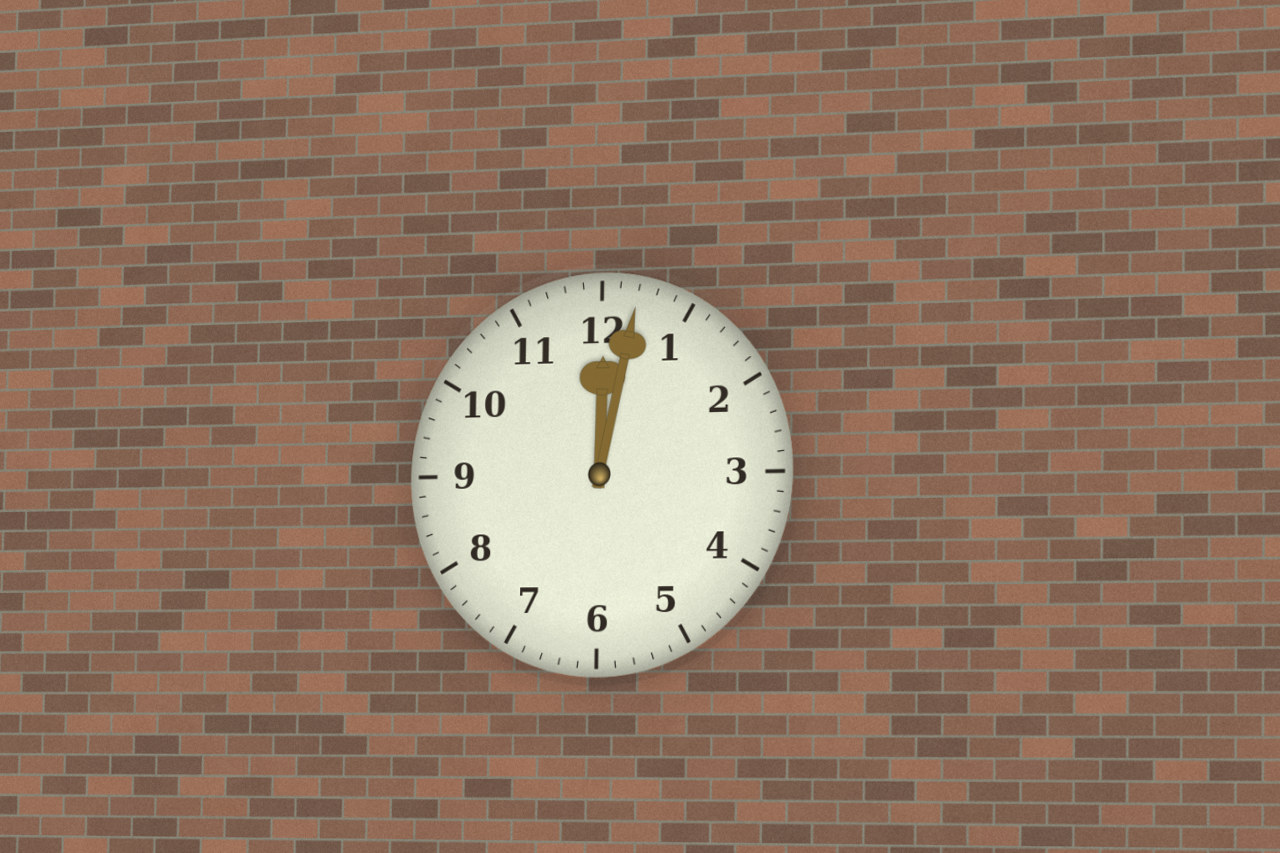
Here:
12,02
